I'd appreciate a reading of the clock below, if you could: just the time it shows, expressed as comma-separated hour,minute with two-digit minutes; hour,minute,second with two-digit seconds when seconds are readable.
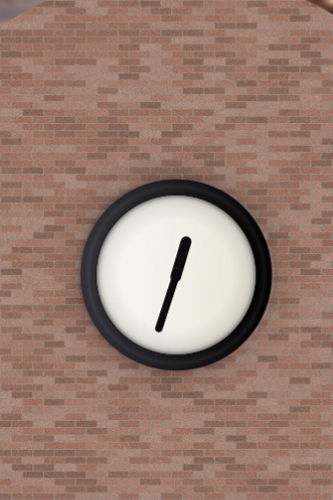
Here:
12,33
